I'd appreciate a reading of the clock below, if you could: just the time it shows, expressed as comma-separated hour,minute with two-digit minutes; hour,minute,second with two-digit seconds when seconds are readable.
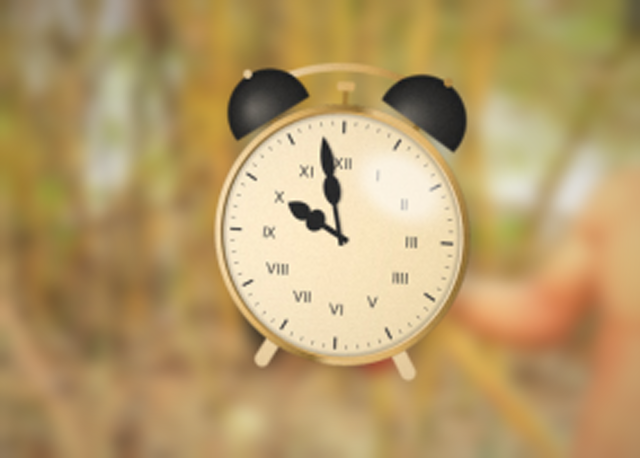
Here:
9,58
